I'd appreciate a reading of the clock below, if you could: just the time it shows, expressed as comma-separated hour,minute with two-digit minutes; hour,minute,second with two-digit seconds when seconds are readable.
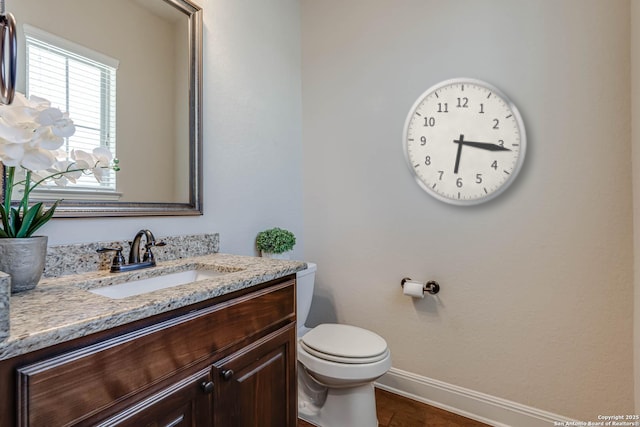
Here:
6,16
